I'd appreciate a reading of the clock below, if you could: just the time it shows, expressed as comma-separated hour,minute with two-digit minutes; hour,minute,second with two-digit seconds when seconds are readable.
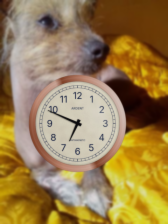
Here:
6,49
